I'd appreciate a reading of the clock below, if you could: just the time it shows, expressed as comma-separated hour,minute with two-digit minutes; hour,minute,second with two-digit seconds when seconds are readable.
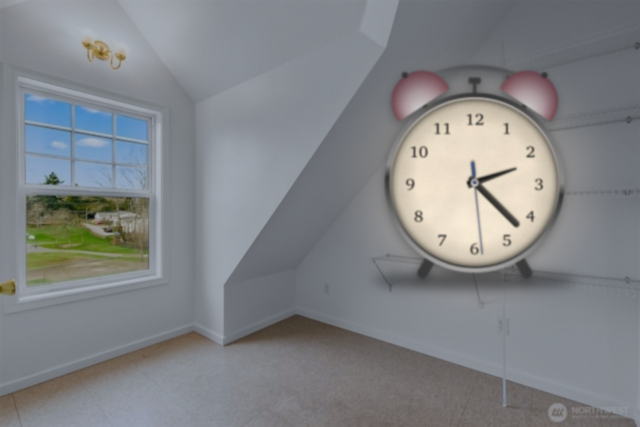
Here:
2,22,29
